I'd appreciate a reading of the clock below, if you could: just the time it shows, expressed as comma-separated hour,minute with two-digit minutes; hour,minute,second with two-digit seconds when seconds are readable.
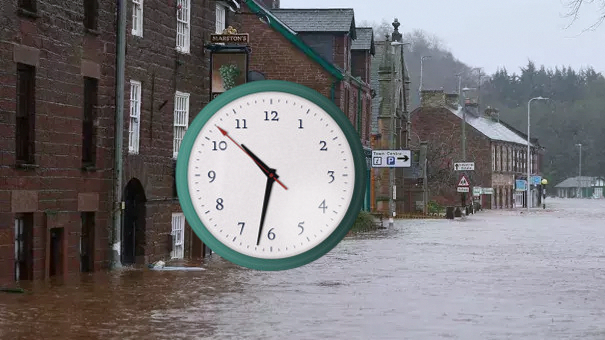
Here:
10,31,52
